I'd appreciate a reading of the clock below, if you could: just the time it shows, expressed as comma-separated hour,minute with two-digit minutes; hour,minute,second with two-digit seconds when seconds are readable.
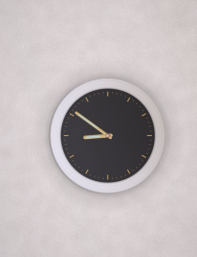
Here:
8,51
